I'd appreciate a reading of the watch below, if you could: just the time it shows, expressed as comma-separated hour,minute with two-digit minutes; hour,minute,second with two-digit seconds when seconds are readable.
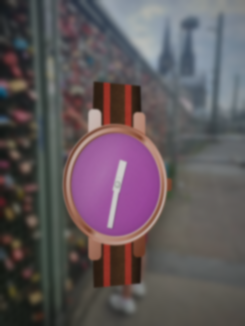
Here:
12,32
